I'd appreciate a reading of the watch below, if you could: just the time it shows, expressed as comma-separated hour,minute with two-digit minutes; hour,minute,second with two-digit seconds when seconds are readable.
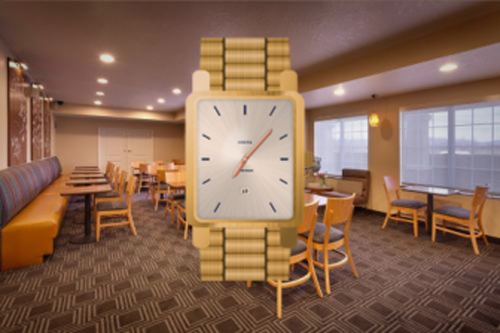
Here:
7,07
